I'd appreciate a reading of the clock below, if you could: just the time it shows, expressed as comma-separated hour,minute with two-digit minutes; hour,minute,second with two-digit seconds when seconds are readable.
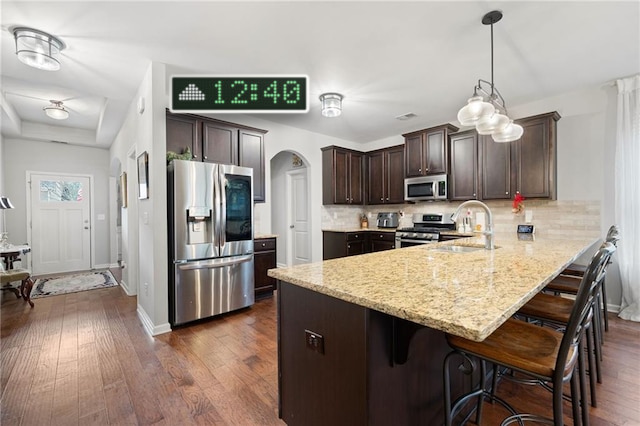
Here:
12,40
